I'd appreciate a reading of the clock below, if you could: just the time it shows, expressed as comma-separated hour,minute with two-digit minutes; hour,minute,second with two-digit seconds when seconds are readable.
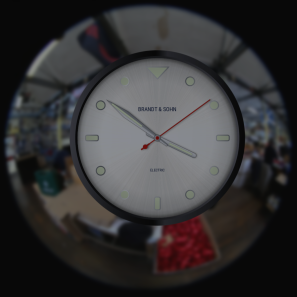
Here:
3,51,09
